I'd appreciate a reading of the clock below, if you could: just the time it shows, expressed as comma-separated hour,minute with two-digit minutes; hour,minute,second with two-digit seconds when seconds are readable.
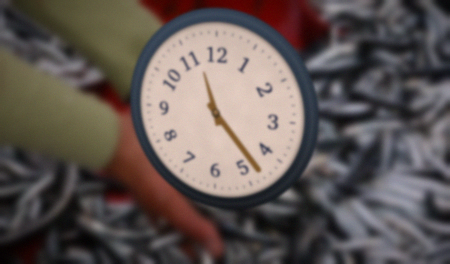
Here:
11,23
